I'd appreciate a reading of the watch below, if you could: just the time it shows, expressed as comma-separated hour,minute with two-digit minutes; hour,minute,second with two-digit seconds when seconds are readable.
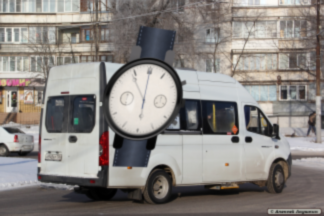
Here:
5,54
